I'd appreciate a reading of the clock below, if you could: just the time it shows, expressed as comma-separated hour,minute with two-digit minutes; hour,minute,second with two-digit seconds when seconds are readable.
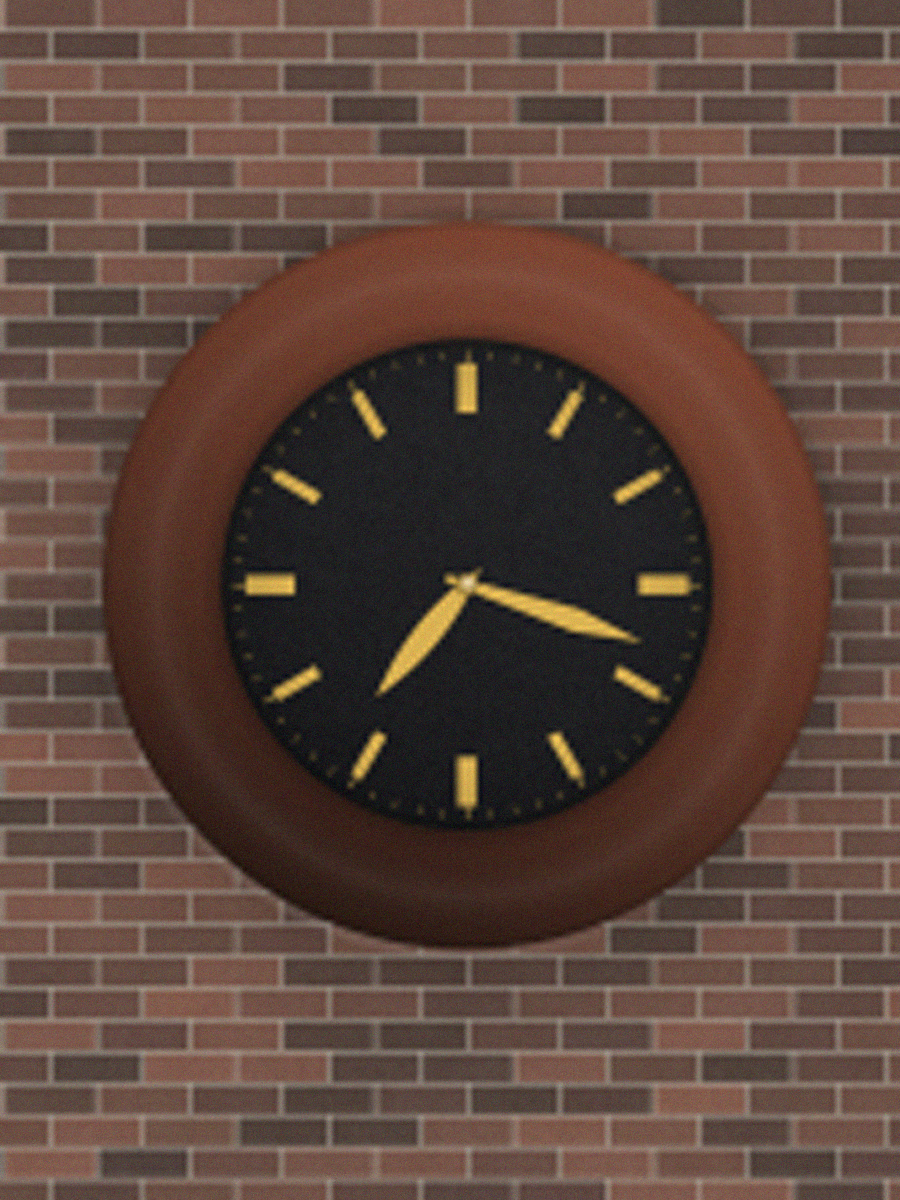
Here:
7,18
